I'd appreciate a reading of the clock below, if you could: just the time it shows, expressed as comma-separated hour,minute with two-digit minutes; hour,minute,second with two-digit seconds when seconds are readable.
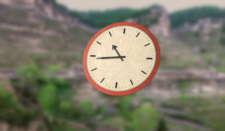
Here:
10,44
